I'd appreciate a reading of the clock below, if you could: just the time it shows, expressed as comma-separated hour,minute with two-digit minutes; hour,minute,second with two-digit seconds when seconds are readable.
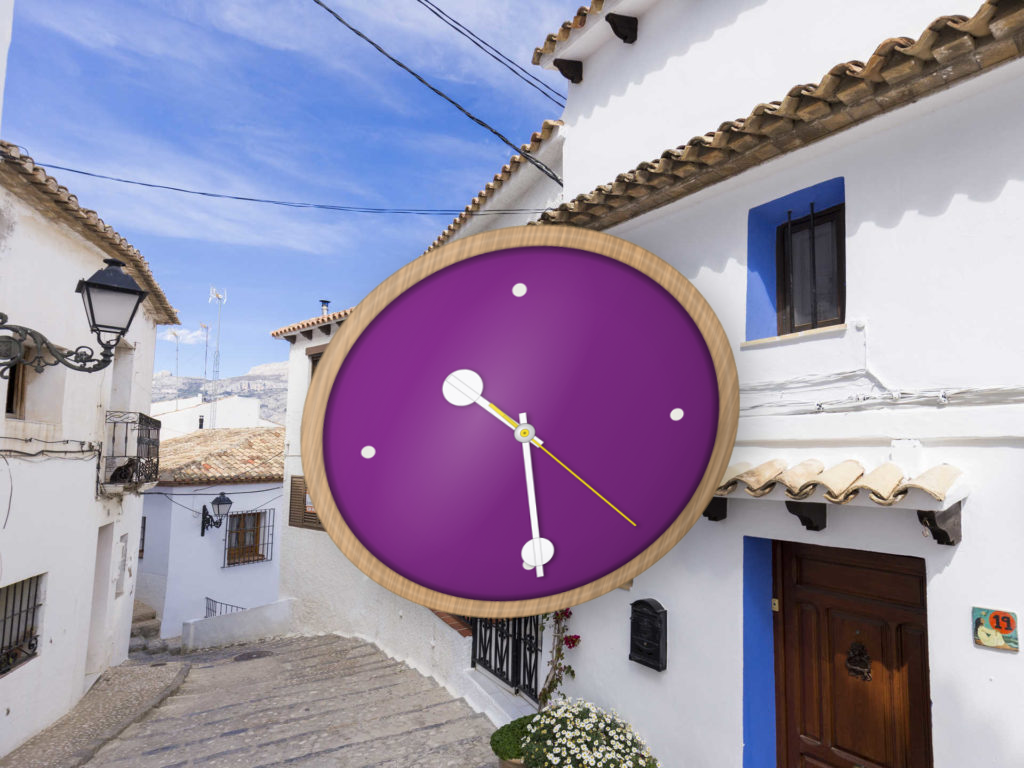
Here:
10,29,23
